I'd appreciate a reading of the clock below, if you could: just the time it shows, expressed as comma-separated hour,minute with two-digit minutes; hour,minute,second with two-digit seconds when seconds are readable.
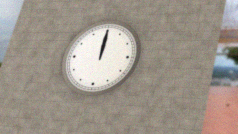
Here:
12,00
